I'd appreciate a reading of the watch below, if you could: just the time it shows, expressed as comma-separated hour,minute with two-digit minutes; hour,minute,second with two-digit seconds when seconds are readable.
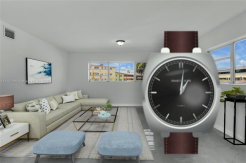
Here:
1,01
